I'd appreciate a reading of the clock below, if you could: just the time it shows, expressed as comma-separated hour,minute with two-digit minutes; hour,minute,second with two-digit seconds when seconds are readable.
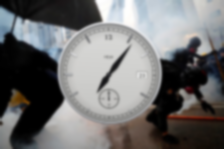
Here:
7,06
